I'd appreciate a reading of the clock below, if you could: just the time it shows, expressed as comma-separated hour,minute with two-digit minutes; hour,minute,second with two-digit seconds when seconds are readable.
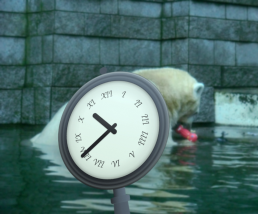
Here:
10,40
